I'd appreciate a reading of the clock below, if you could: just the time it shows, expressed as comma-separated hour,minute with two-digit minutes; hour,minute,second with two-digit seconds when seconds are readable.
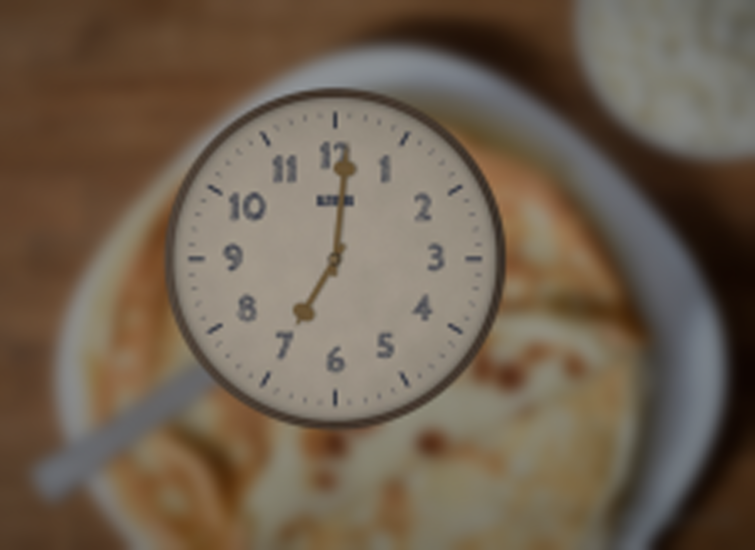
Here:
7,01
